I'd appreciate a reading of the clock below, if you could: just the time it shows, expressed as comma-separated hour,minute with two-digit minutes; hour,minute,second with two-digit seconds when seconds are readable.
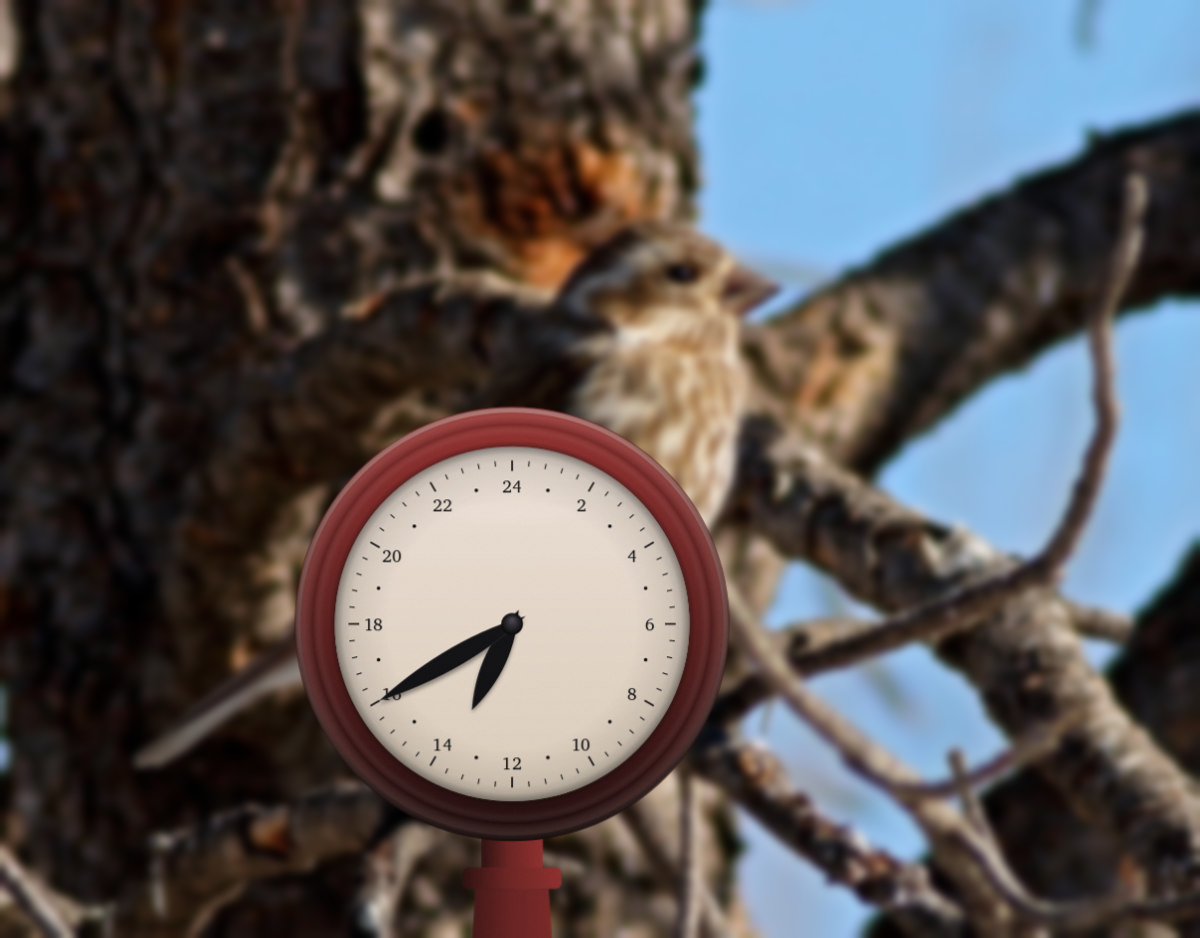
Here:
13,40
